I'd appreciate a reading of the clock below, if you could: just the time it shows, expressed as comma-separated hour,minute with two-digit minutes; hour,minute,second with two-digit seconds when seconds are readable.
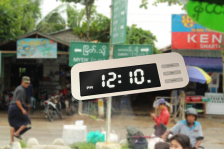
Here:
12,10
